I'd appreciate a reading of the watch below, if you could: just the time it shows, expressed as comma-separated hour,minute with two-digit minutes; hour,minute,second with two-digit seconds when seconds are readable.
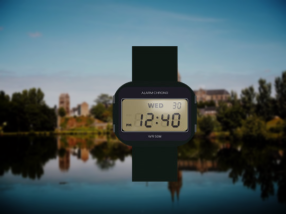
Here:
12,40
